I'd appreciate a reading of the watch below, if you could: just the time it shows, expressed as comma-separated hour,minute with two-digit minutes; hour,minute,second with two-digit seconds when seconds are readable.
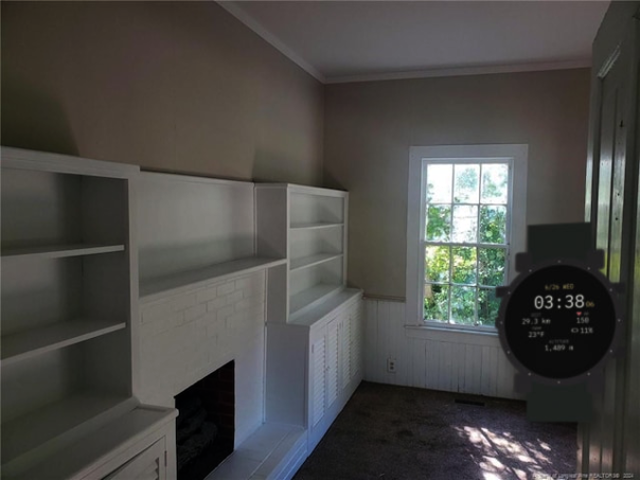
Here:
3,38
